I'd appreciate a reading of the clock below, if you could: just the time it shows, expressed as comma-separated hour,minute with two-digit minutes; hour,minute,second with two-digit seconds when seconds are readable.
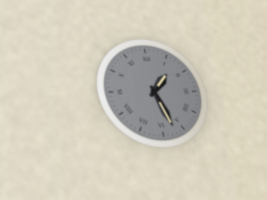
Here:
1,27
